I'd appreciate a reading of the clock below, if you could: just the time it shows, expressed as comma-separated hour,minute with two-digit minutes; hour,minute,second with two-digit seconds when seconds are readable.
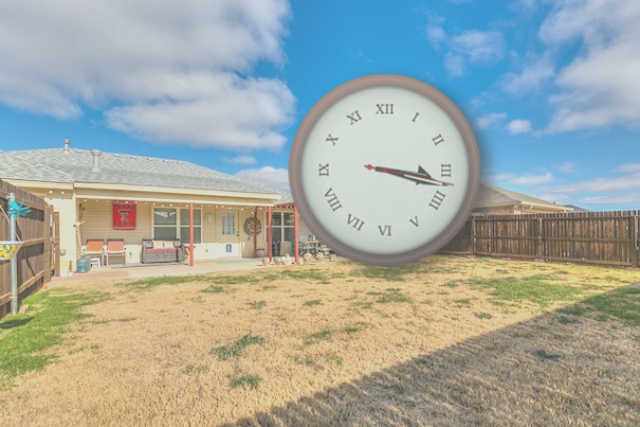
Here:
3,17,17
